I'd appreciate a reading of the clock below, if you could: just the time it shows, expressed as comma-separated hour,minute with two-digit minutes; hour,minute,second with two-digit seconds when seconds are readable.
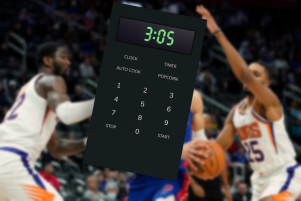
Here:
3,05
